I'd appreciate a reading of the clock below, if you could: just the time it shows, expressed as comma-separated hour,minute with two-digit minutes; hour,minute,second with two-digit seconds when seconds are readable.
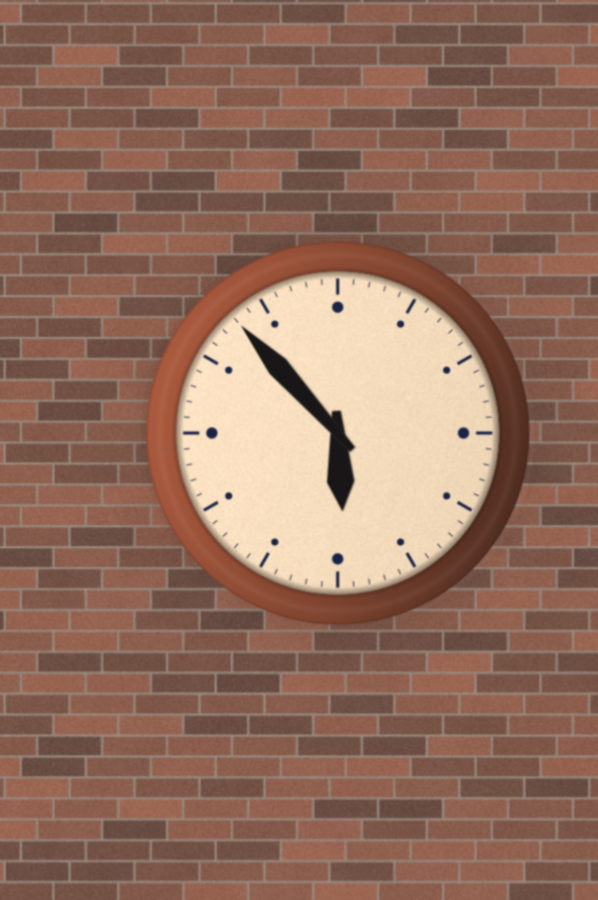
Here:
5,53
